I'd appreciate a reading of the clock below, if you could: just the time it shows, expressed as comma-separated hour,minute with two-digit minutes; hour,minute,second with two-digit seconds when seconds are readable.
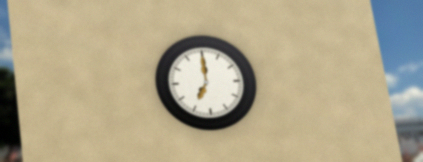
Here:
7,00
